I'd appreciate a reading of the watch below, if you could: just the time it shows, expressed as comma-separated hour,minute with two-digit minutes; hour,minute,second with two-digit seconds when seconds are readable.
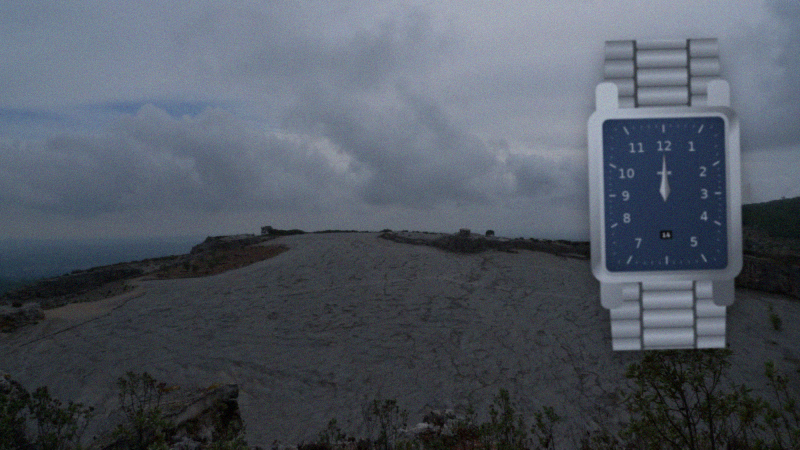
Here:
12,00
